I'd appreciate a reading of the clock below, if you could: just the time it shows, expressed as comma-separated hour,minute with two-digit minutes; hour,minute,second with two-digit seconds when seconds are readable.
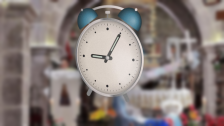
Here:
9,05
